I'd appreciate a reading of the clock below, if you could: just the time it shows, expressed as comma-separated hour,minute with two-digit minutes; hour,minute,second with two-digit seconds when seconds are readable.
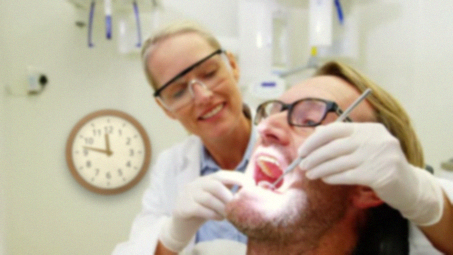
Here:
11,47
